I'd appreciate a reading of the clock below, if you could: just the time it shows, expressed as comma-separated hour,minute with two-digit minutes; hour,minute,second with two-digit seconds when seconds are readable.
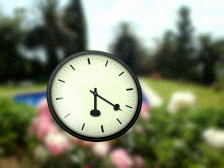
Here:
6,22
